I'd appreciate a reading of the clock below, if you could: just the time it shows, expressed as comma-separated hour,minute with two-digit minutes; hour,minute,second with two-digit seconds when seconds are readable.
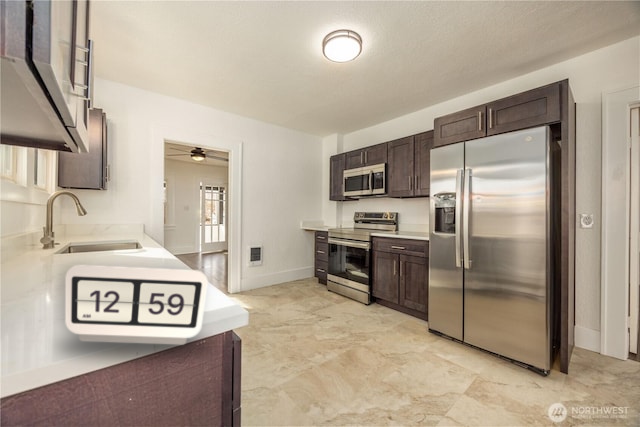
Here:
12,59
